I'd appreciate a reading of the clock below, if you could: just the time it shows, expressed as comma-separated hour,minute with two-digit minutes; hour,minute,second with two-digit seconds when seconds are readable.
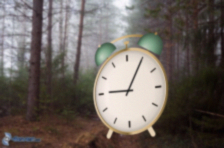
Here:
9,05
